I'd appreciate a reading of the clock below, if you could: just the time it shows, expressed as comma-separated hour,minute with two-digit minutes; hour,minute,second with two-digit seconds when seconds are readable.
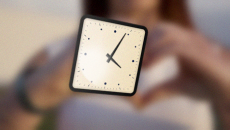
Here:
4,04
